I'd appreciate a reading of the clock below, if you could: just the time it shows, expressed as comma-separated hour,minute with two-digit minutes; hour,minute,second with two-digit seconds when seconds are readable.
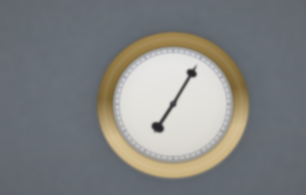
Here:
7,05
